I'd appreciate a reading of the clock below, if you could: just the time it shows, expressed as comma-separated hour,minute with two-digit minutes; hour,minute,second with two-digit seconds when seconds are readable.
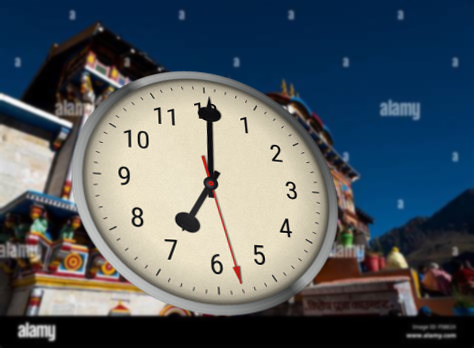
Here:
7,00,28
